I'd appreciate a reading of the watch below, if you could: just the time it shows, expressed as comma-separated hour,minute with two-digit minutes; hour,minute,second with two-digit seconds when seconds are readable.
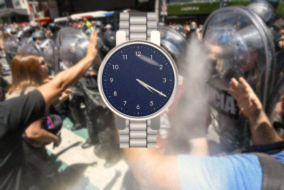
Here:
4,20
